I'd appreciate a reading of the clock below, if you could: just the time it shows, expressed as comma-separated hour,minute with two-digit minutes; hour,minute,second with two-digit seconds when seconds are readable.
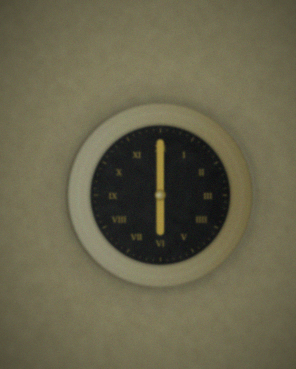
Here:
6,00
